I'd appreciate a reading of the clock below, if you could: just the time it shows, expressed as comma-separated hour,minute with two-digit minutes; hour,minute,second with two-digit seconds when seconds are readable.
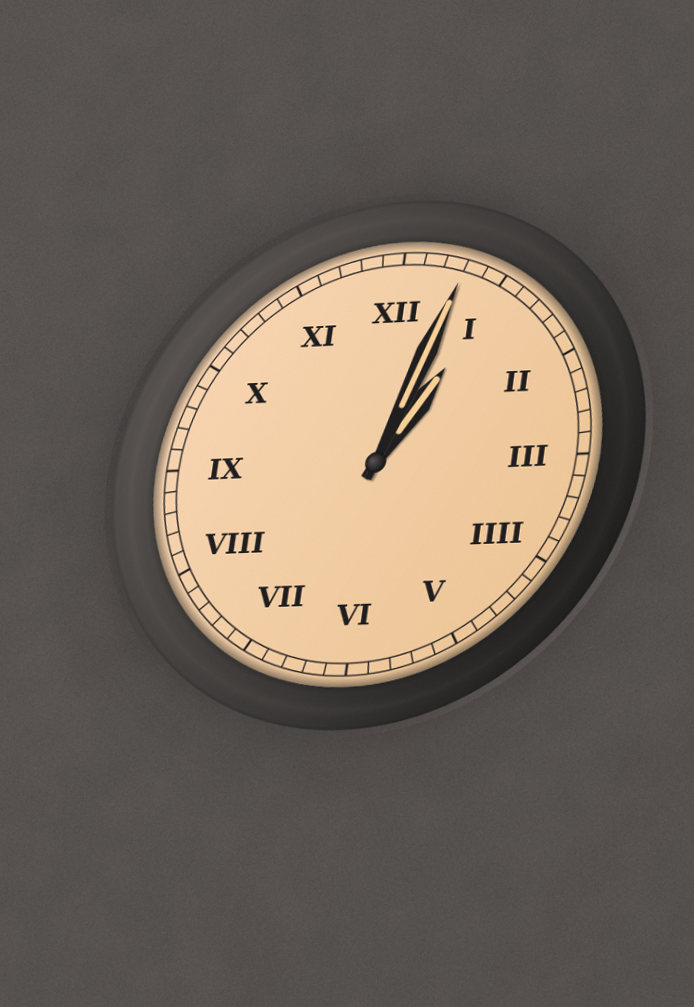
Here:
1,03
